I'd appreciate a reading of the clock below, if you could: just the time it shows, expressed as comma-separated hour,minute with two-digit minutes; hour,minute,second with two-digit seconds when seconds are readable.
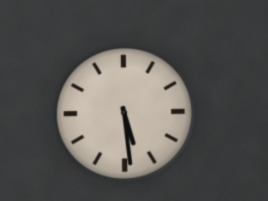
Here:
5,29
